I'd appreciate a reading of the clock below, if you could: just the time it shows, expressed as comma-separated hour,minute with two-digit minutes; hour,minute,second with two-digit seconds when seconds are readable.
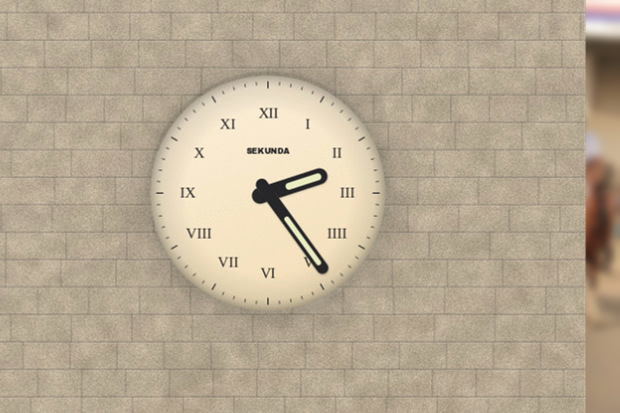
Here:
2,24
